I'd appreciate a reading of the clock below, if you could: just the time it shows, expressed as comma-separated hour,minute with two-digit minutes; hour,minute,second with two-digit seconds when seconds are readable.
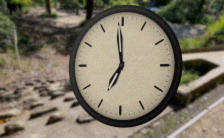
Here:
6,59
